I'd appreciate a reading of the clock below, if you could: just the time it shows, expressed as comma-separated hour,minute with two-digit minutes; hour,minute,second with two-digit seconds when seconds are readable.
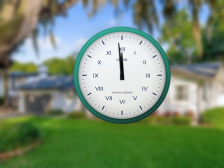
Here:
11,59
